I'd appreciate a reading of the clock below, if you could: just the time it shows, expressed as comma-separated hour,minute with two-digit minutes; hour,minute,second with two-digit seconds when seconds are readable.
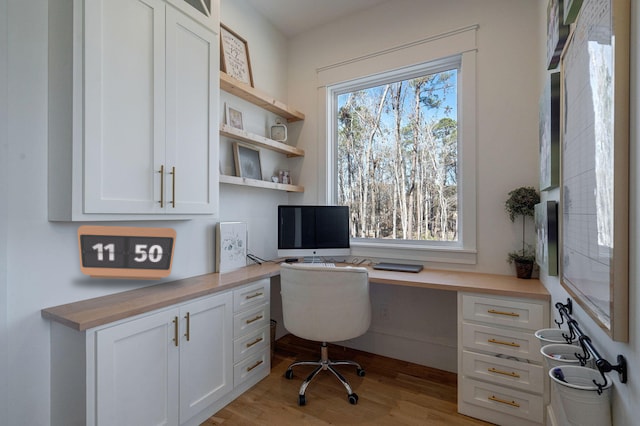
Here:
11,50
